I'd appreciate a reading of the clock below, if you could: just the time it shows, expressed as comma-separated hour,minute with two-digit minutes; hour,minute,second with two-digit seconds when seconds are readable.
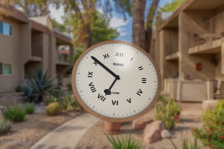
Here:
6,51
